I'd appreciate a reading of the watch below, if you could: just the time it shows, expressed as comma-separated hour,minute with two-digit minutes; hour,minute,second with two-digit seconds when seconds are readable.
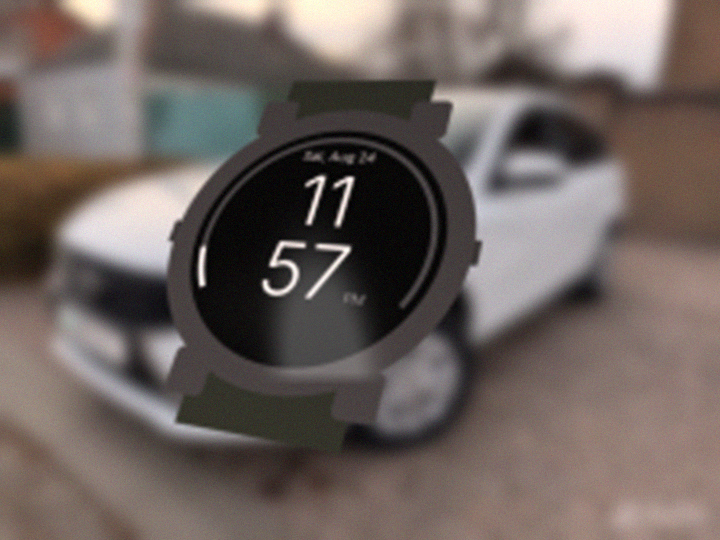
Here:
11,57
